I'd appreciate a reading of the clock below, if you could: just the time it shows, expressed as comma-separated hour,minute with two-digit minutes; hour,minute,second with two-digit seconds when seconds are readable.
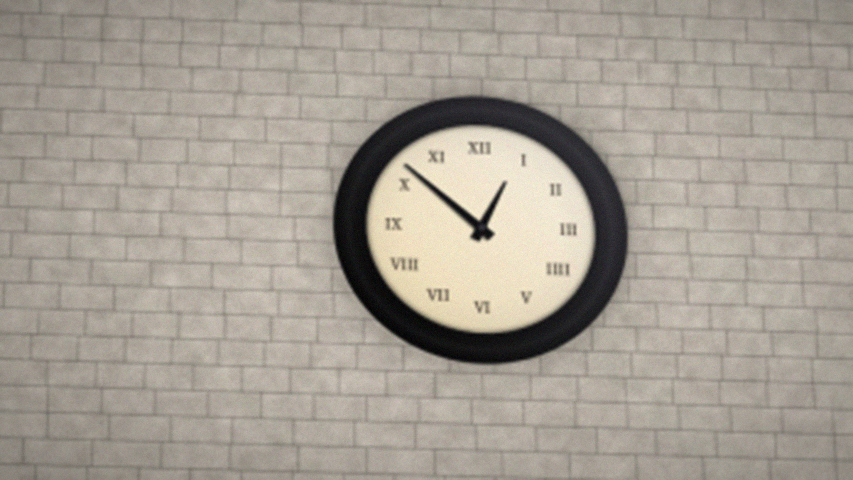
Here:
12,52
